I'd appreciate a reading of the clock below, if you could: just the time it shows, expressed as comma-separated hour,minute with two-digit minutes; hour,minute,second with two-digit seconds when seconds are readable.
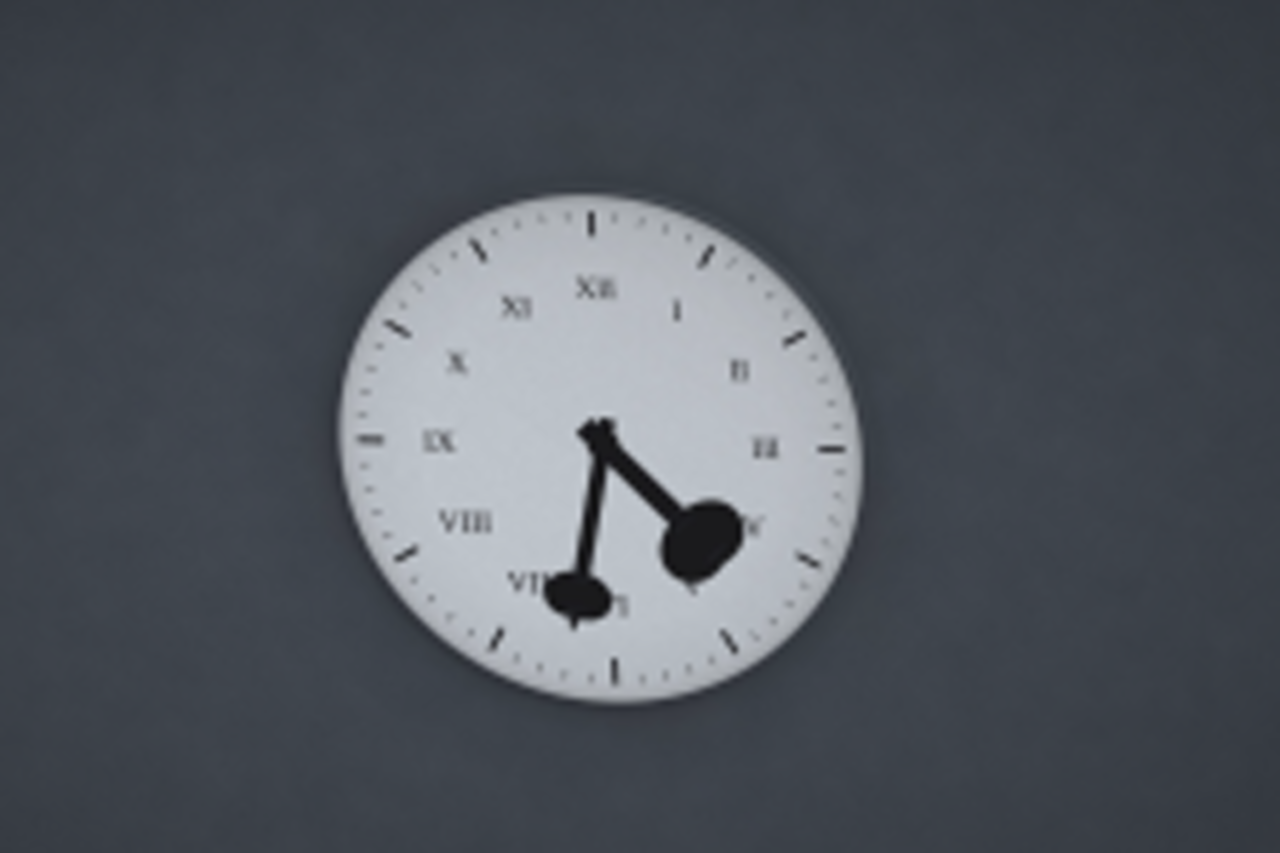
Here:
4,32
